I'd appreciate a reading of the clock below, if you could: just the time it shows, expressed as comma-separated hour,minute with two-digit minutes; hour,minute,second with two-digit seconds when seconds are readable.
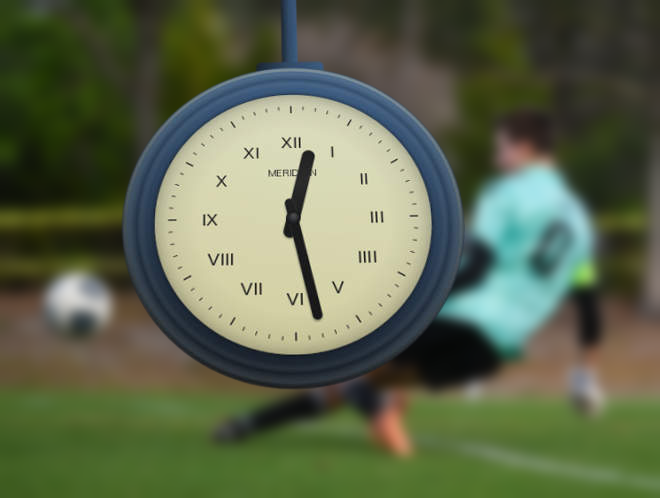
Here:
12,28
